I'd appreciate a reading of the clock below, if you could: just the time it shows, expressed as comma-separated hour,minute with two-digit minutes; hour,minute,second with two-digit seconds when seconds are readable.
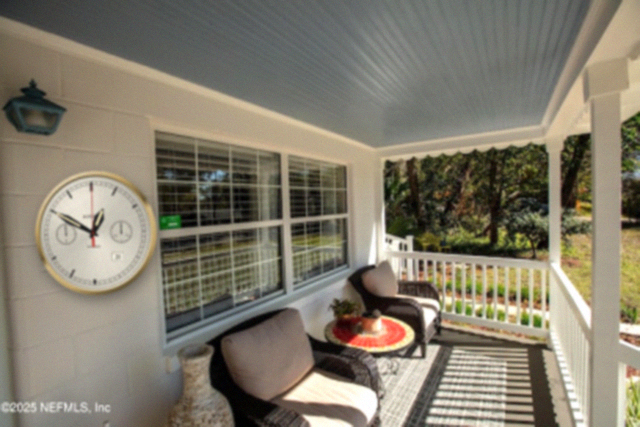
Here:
12,50
